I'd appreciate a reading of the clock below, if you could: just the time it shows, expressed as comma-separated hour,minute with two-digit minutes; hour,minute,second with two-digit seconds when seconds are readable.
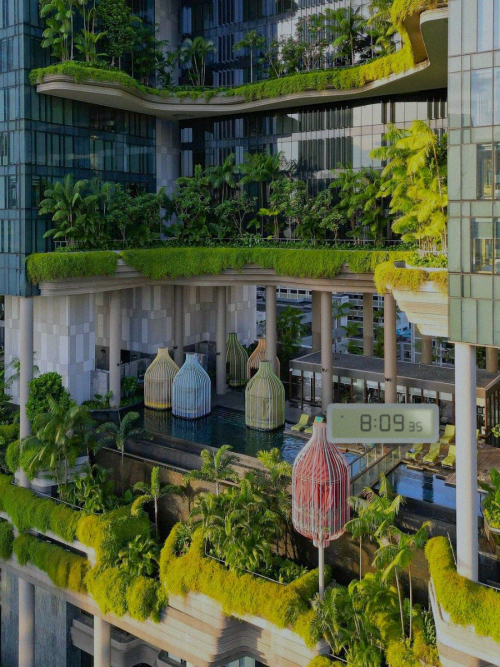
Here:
8,09,35
